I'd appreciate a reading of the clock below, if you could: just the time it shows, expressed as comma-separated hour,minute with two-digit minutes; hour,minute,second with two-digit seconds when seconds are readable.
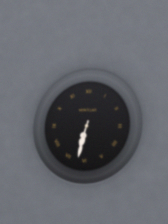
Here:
6,32
